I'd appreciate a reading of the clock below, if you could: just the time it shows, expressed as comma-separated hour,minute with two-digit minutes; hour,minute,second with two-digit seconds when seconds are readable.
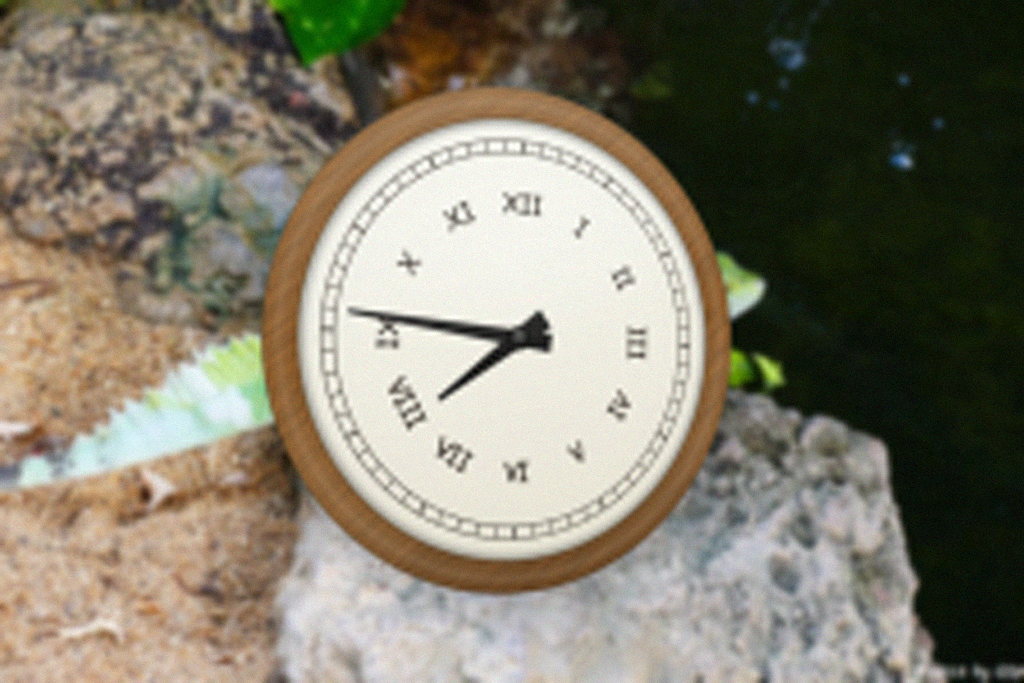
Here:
7,46
